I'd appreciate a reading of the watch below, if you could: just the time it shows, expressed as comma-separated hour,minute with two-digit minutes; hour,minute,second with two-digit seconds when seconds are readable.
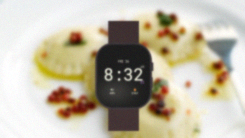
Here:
8,32
